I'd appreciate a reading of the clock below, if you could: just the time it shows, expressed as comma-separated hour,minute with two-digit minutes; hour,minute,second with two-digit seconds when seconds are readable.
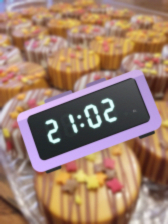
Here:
21,02
